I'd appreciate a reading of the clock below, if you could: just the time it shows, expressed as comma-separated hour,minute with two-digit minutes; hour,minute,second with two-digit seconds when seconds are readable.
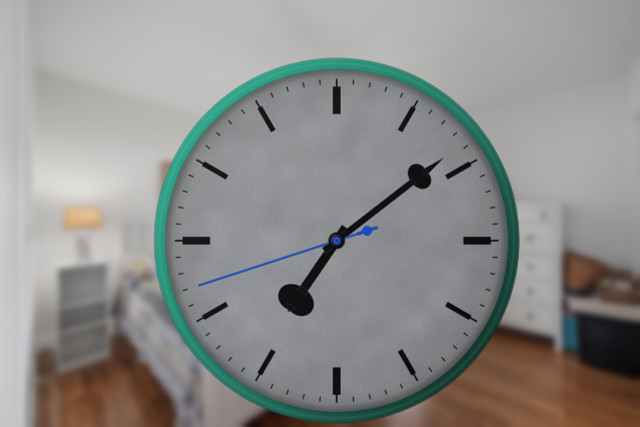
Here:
7,08,42
